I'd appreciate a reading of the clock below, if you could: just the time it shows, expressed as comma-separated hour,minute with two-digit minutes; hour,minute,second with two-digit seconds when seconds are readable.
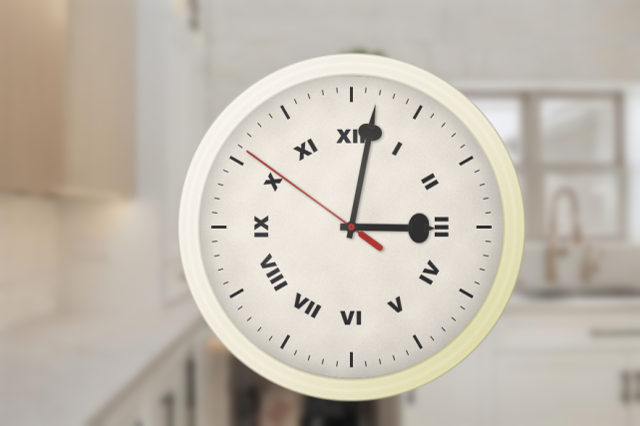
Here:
3,01,51
